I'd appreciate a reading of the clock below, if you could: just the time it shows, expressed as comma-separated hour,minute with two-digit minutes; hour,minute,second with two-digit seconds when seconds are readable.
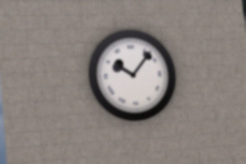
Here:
10,07
